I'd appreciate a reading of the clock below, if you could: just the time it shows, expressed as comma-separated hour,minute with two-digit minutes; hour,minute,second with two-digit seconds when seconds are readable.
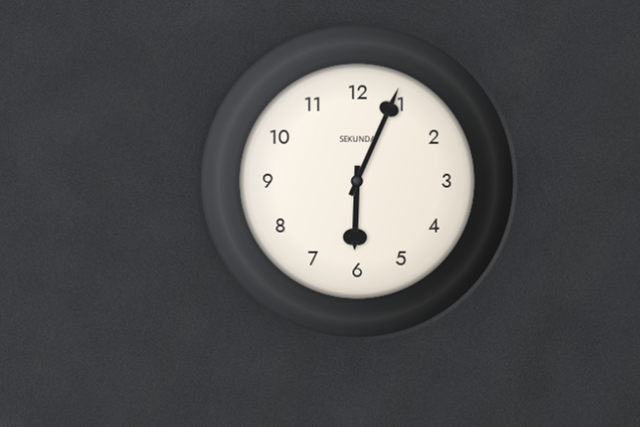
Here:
6,04
